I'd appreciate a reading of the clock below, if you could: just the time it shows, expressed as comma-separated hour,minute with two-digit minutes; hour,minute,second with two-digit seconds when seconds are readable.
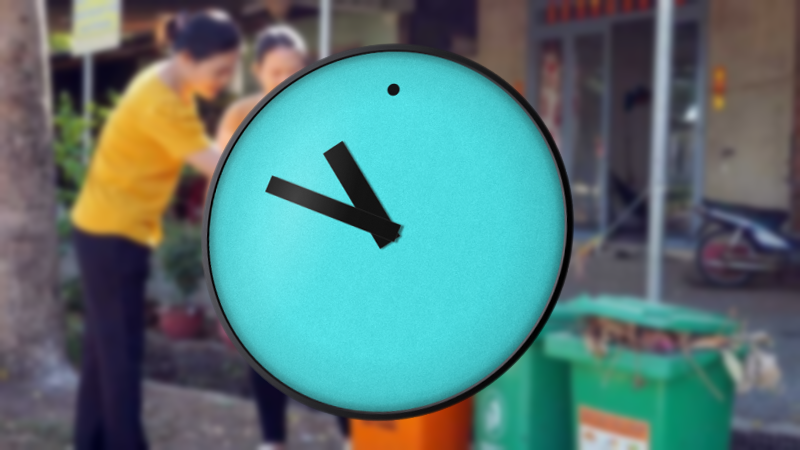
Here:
10,48
